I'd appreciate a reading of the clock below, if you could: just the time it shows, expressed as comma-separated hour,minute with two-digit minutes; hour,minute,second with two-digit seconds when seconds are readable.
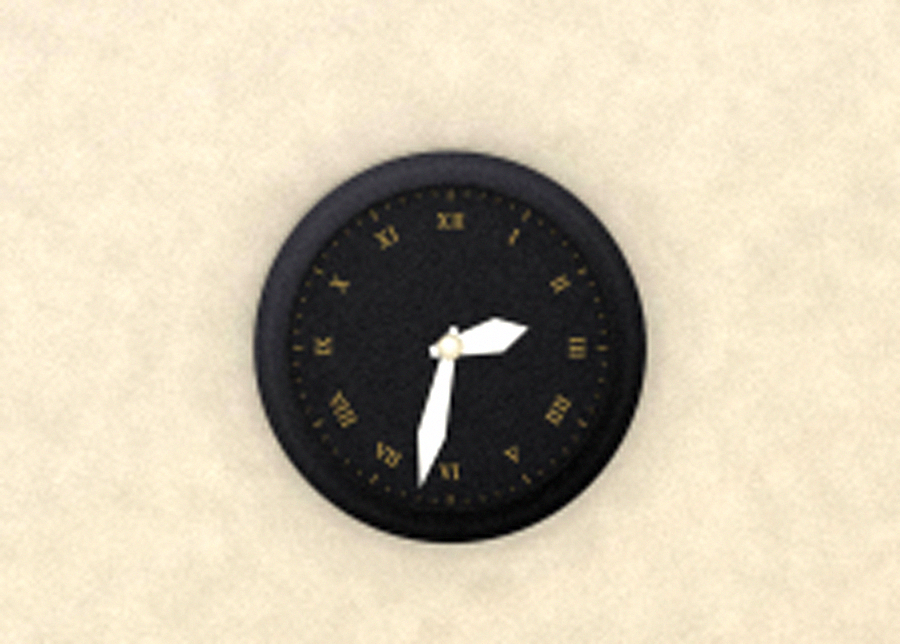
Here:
2,32
